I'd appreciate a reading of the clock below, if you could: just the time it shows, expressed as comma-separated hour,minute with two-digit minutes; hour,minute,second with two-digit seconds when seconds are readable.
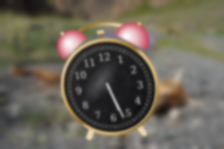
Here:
5,27
